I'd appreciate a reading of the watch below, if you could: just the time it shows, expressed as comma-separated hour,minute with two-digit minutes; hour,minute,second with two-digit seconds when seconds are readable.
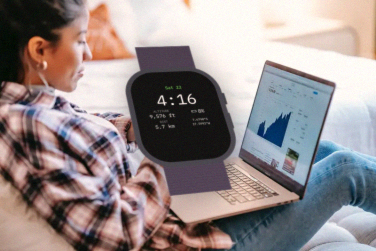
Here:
4,16
